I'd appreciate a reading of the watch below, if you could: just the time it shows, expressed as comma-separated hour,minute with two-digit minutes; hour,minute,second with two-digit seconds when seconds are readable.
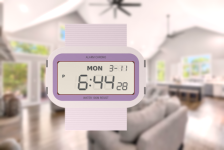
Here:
6,44,28
